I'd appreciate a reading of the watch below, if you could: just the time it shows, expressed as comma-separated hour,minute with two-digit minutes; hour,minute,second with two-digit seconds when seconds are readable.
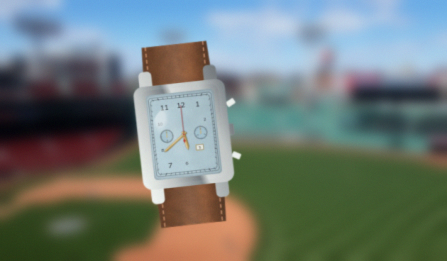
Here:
5,39
